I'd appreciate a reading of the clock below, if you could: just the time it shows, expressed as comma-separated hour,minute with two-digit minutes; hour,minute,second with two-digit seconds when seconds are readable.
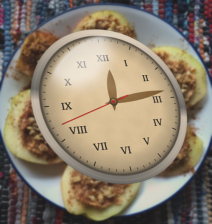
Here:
12,13,42
